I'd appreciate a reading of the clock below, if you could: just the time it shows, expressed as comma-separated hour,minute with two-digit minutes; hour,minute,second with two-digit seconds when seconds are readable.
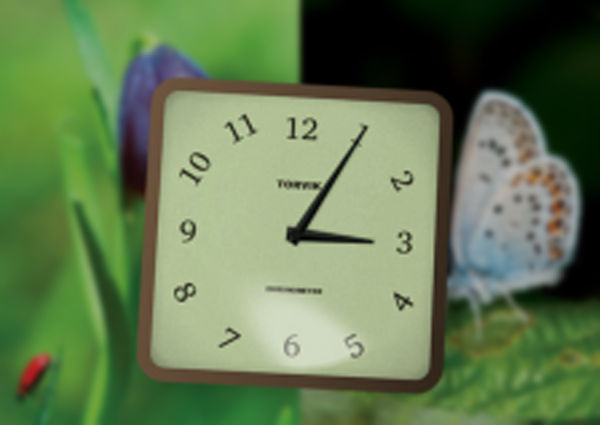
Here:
3,05
